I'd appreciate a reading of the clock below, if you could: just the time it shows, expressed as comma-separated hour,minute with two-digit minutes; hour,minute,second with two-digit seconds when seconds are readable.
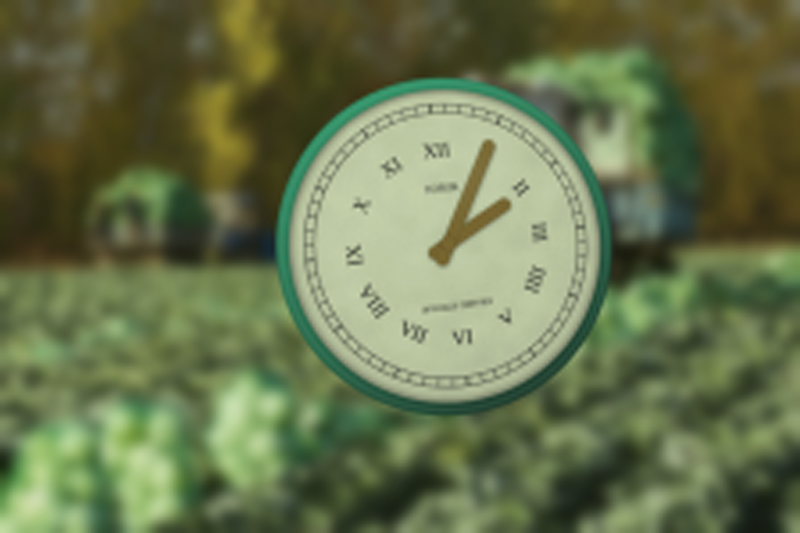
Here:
2,05
